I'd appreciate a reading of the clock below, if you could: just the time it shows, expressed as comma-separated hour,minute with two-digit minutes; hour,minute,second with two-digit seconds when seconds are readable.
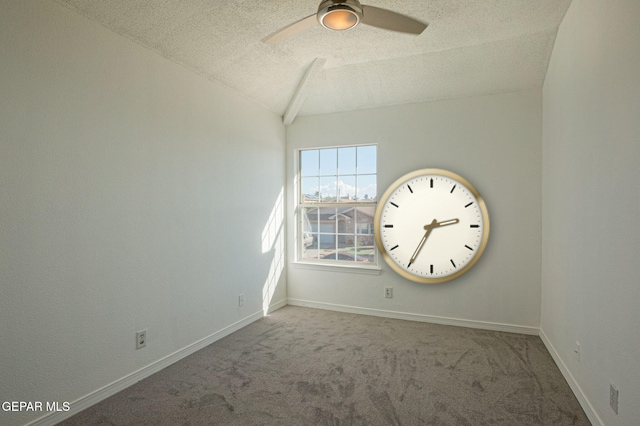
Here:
2,35
